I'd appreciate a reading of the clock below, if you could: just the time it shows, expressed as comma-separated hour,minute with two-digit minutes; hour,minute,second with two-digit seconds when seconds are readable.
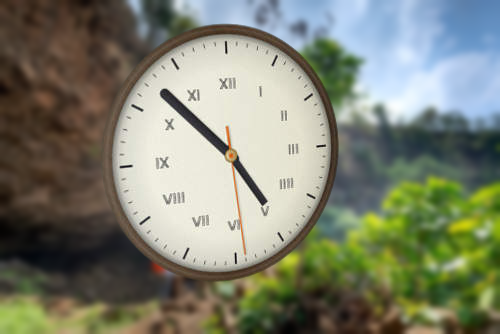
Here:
4,52,29
